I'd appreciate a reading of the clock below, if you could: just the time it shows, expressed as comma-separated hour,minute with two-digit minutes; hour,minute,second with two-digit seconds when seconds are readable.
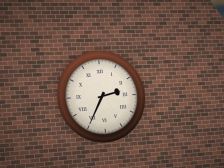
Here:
2,35
